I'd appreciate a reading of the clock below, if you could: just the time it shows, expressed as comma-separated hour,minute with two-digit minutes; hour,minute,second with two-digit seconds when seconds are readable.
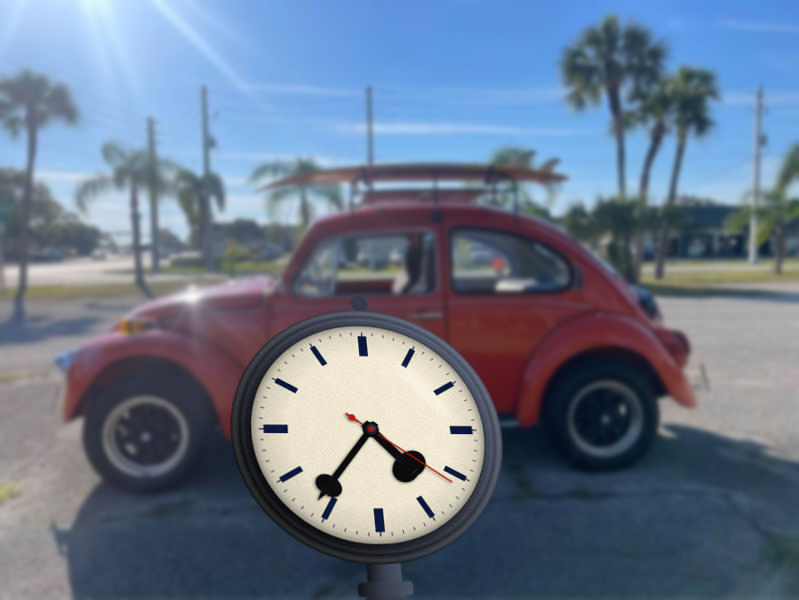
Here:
4,36,21
